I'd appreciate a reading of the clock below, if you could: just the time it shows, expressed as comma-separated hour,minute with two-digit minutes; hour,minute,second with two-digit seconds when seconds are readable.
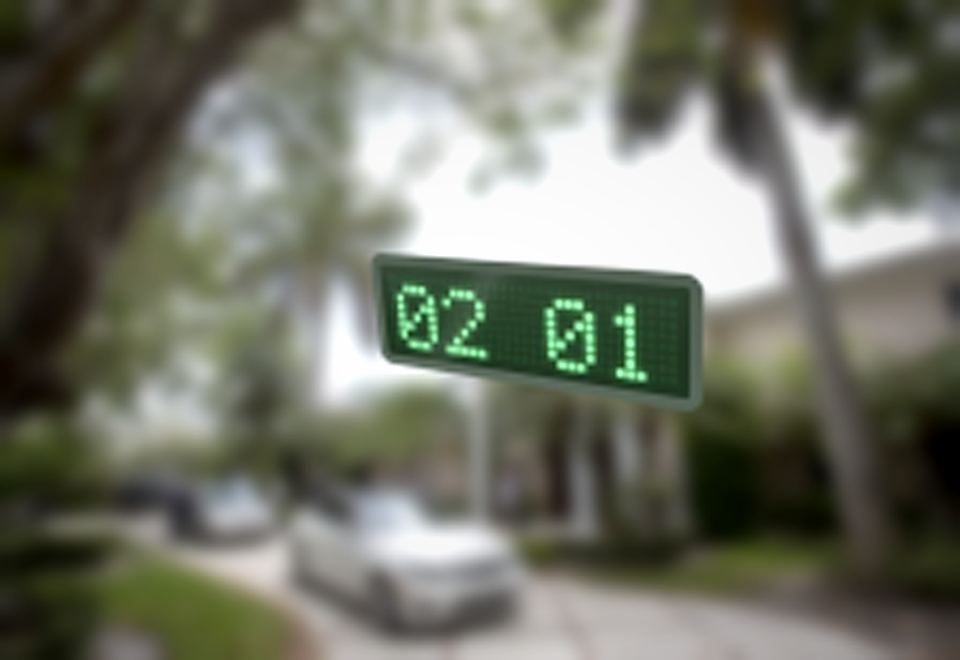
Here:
2,01
